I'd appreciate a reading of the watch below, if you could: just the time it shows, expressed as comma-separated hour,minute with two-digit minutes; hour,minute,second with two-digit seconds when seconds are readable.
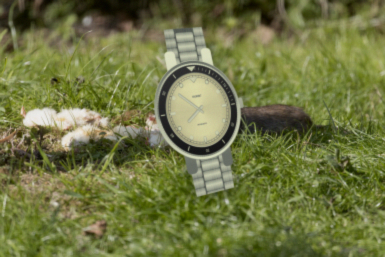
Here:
7,52
